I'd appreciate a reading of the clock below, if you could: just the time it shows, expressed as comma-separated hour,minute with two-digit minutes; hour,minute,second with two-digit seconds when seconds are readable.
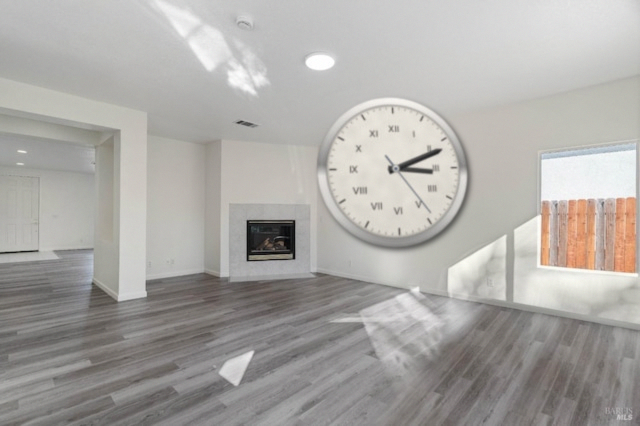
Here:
3,11,24
